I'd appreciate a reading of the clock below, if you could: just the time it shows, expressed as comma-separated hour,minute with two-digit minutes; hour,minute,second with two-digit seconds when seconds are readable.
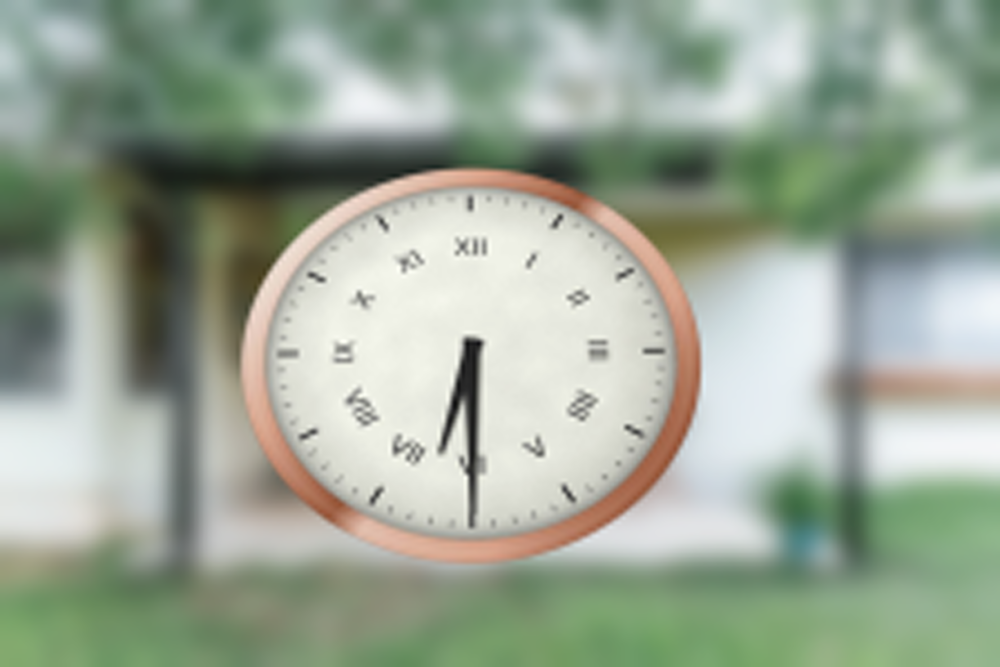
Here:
6,30
